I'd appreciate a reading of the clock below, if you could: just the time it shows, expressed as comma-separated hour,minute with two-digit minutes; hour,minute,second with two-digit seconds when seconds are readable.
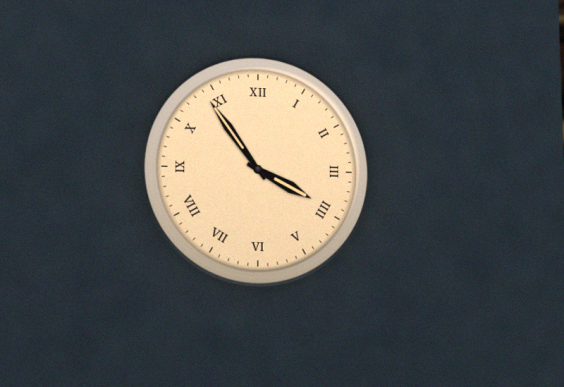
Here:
3,54
